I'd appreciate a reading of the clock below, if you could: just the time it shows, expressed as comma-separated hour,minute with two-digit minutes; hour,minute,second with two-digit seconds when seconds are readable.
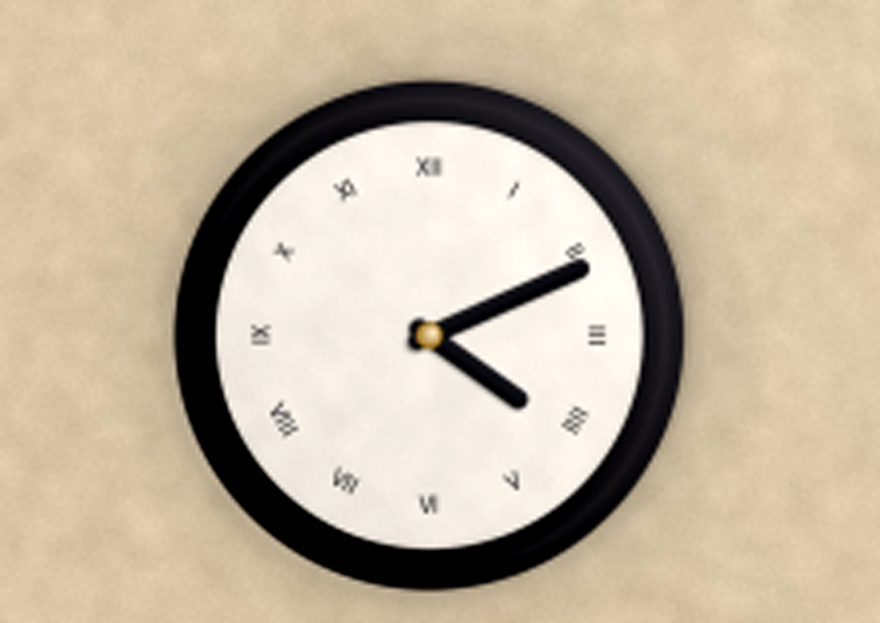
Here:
4,11
